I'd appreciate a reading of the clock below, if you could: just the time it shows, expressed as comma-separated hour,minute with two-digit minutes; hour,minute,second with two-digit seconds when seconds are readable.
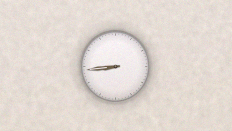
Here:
8,44
